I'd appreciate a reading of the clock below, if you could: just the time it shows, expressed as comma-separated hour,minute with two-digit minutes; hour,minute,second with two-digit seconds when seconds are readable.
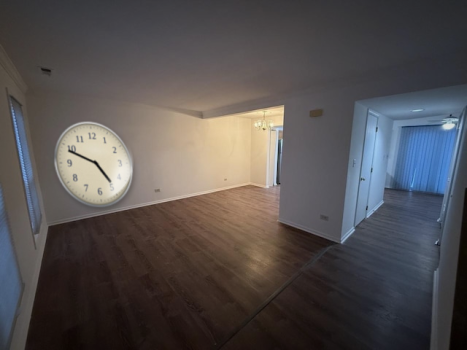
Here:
4,49
